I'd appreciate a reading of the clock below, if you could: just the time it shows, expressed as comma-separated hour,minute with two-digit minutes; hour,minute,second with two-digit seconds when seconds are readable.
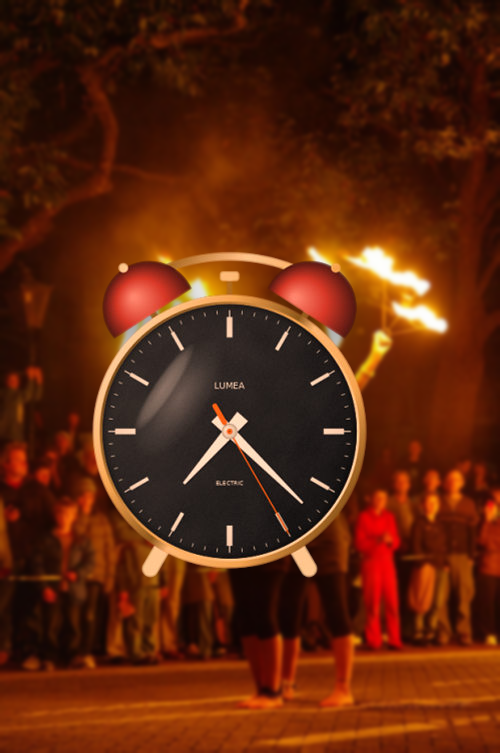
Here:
7,22,25
